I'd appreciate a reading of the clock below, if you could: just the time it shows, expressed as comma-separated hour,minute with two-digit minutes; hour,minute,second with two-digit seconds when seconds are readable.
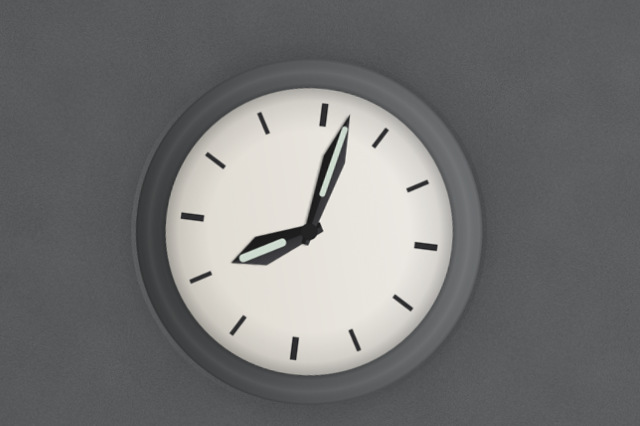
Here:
8,02
